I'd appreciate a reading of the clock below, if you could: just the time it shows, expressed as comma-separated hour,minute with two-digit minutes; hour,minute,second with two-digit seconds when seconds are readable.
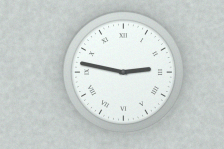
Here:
2,47
